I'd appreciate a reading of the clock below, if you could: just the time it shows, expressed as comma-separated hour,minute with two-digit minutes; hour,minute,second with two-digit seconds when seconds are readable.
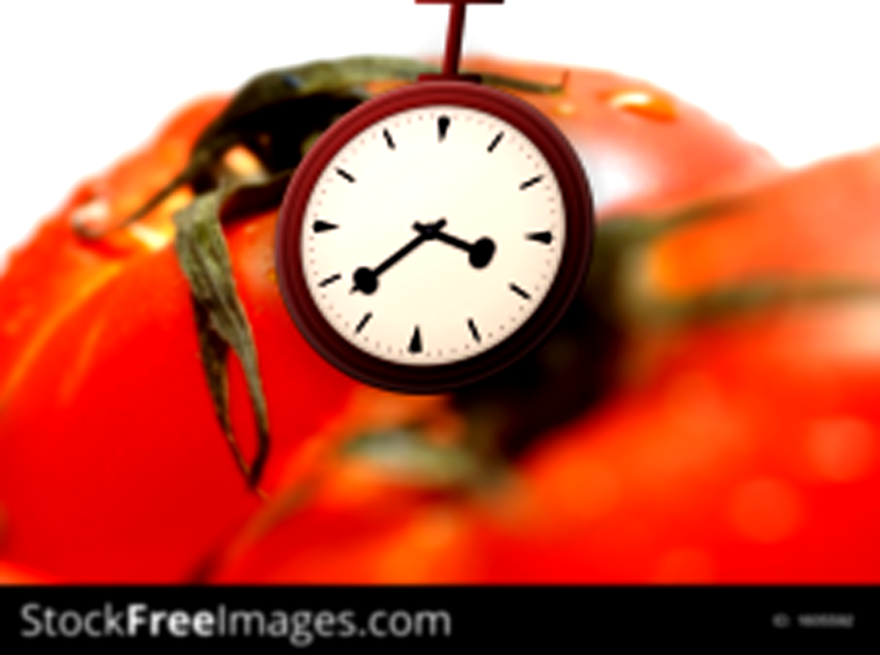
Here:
3,38
